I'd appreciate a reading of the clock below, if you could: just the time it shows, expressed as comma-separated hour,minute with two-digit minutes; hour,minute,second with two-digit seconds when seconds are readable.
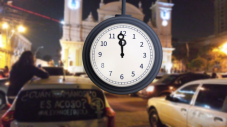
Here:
11,59
